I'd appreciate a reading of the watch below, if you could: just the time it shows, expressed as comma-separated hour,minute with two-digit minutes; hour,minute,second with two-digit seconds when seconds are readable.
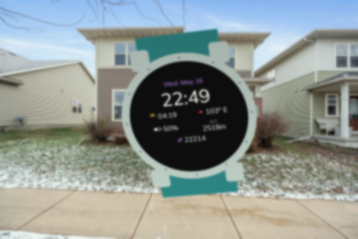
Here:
22,49
